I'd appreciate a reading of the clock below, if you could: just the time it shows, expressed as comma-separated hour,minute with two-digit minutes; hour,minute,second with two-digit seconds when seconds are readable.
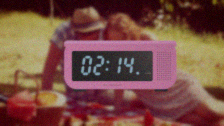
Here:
2,14
